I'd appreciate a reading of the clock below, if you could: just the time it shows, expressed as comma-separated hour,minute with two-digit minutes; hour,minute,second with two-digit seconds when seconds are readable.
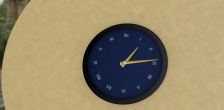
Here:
1,14
